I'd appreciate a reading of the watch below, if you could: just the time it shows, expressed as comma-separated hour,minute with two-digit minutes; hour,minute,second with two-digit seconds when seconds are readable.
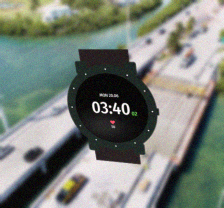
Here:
3,40
